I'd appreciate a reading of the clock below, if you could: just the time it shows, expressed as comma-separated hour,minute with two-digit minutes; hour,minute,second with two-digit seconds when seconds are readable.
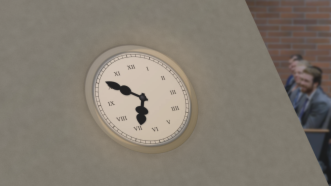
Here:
6,51
